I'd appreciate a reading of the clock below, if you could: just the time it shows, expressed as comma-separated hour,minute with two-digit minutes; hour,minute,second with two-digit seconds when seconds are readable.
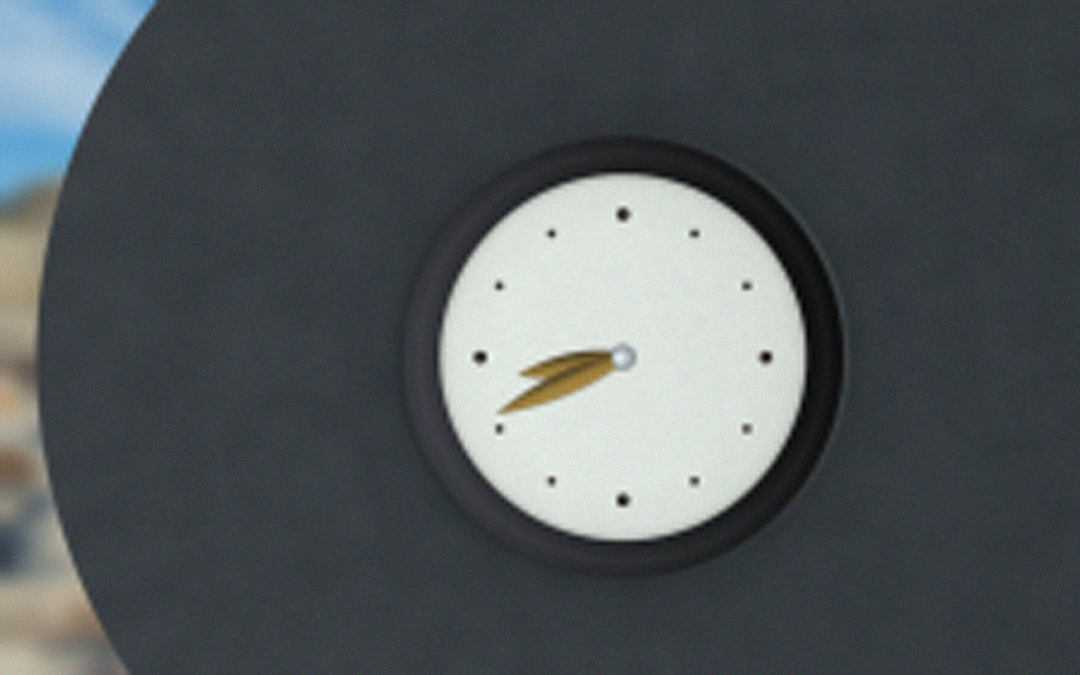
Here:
8,41
